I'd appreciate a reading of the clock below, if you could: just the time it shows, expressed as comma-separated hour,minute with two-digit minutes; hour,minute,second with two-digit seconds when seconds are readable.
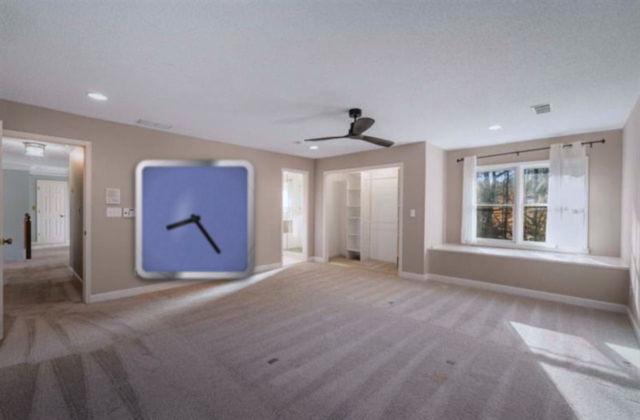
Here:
8,24
